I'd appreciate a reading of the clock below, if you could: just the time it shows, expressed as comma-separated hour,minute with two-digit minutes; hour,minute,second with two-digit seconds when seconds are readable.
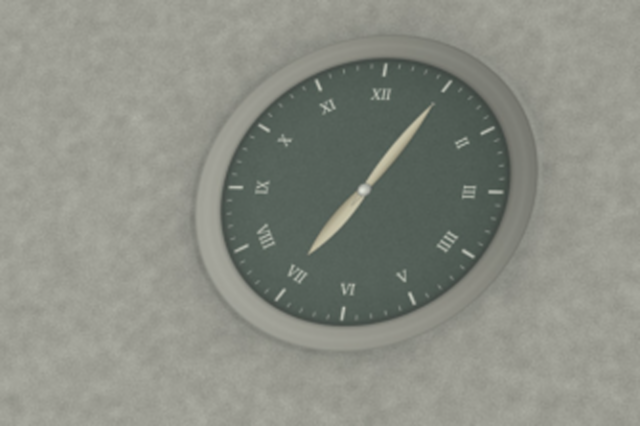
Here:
7,05
